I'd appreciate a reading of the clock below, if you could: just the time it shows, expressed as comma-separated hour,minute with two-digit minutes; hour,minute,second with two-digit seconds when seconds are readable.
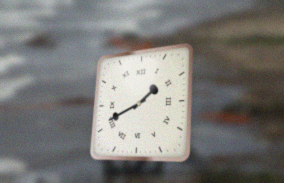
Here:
1,41
